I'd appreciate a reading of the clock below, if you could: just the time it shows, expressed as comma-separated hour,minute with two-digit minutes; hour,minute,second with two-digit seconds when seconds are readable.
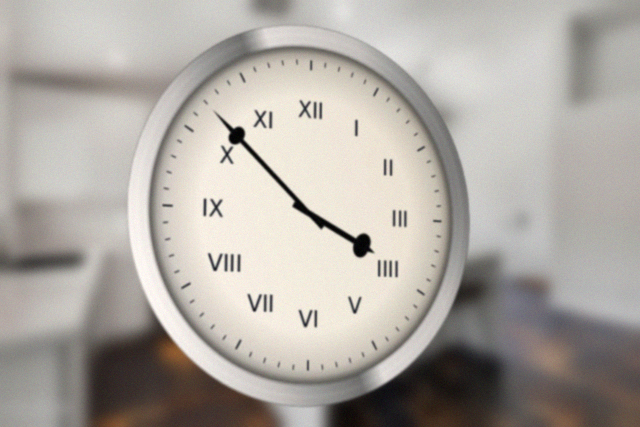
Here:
3,52
